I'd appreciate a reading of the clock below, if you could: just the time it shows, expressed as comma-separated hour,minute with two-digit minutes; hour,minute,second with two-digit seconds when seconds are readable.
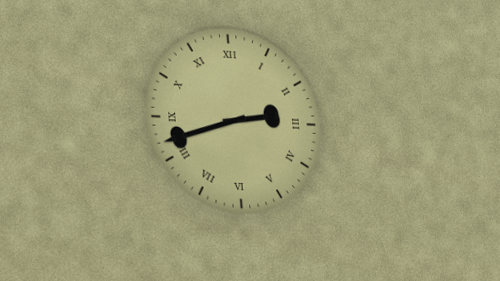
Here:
2,42
